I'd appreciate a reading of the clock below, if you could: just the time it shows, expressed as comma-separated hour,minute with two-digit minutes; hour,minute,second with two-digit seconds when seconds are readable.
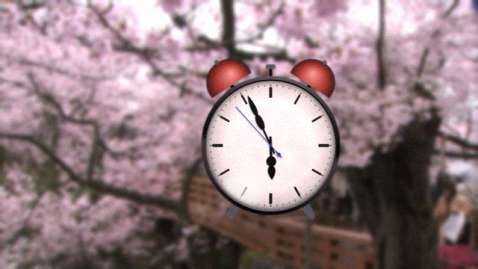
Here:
5,55,53
